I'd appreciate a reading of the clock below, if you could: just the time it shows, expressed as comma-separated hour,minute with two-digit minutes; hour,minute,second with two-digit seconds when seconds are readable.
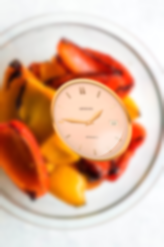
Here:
1,46
